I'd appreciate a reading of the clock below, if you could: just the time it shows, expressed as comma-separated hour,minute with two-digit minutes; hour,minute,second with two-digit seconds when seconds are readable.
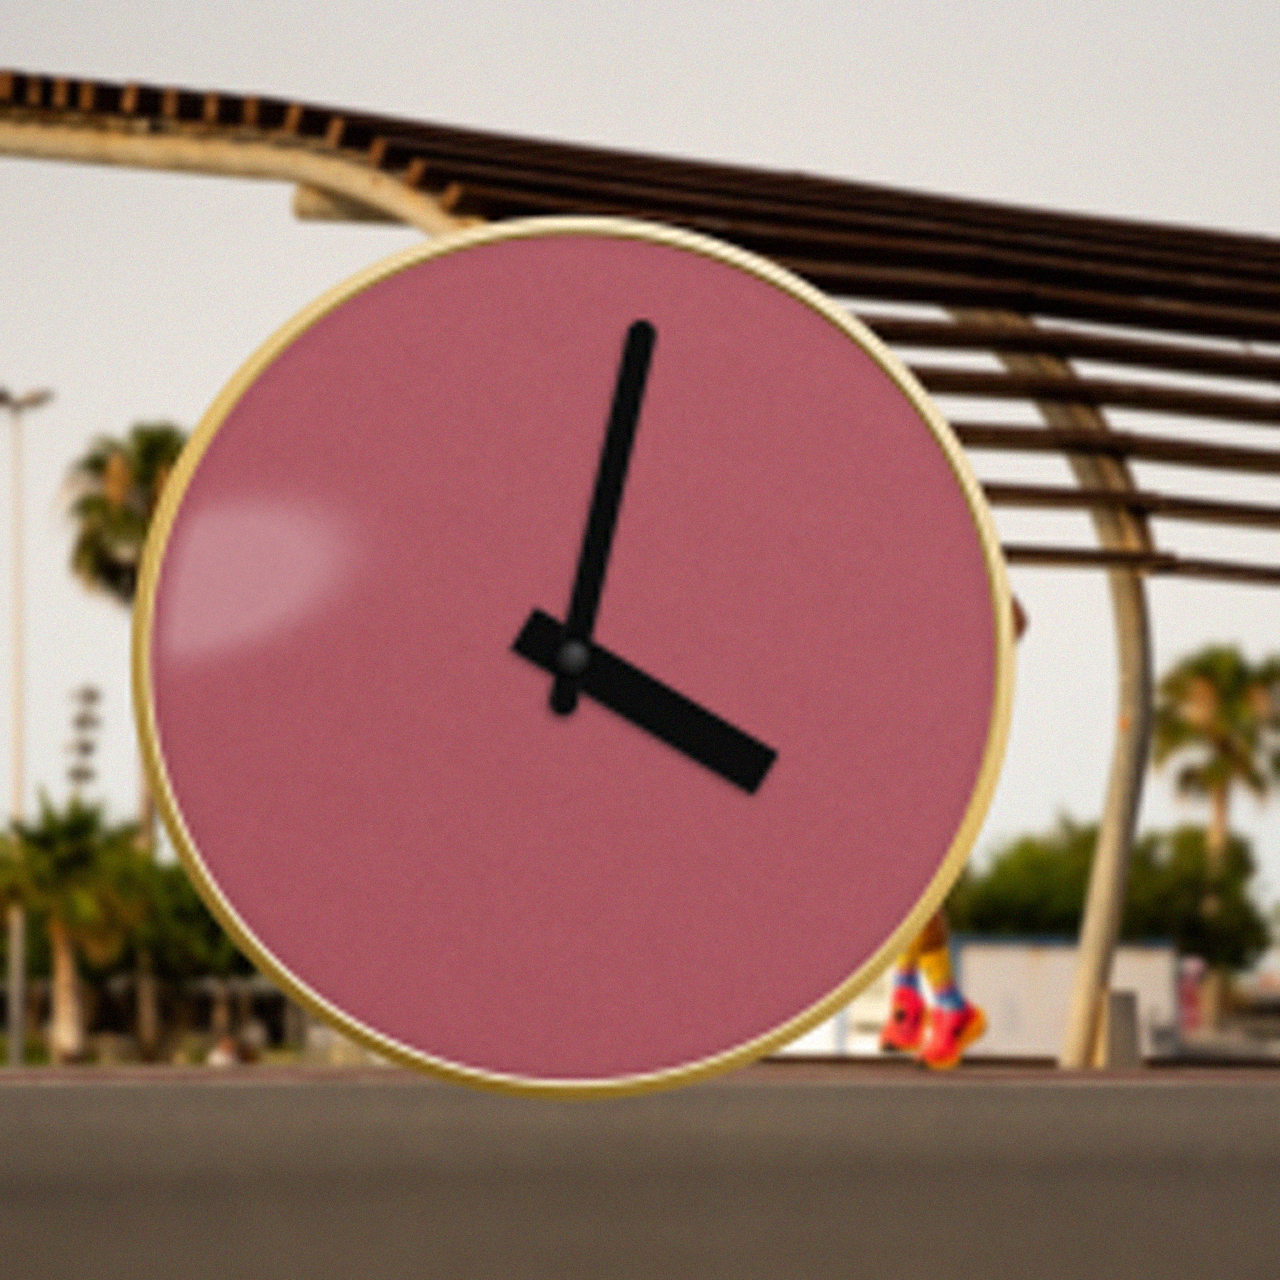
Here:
4,02
